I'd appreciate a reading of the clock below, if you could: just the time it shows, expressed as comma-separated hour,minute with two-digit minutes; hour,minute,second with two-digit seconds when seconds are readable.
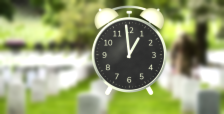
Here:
12,59
